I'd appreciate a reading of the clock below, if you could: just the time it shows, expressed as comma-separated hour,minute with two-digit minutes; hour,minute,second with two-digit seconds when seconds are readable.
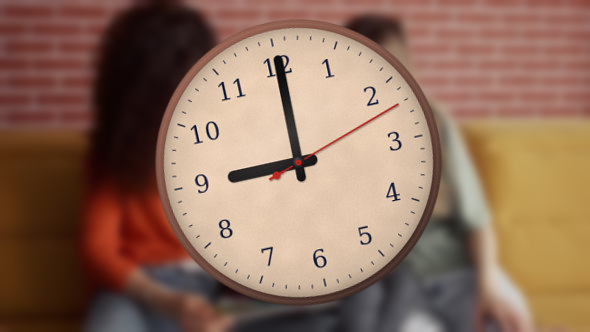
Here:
9,00,12
